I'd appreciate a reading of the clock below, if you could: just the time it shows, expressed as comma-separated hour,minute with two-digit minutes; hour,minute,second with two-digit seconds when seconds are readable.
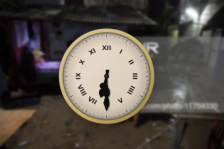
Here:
6,30
